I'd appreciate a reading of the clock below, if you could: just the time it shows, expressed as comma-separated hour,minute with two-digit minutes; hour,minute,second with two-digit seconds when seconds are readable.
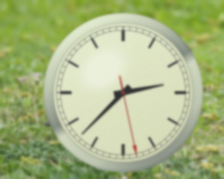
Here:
2,37,28
